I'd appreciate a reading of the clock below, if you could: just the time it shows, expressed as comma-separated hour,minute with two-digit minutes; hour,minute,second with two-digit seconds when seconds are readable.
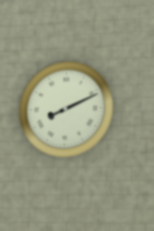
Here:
8,11
